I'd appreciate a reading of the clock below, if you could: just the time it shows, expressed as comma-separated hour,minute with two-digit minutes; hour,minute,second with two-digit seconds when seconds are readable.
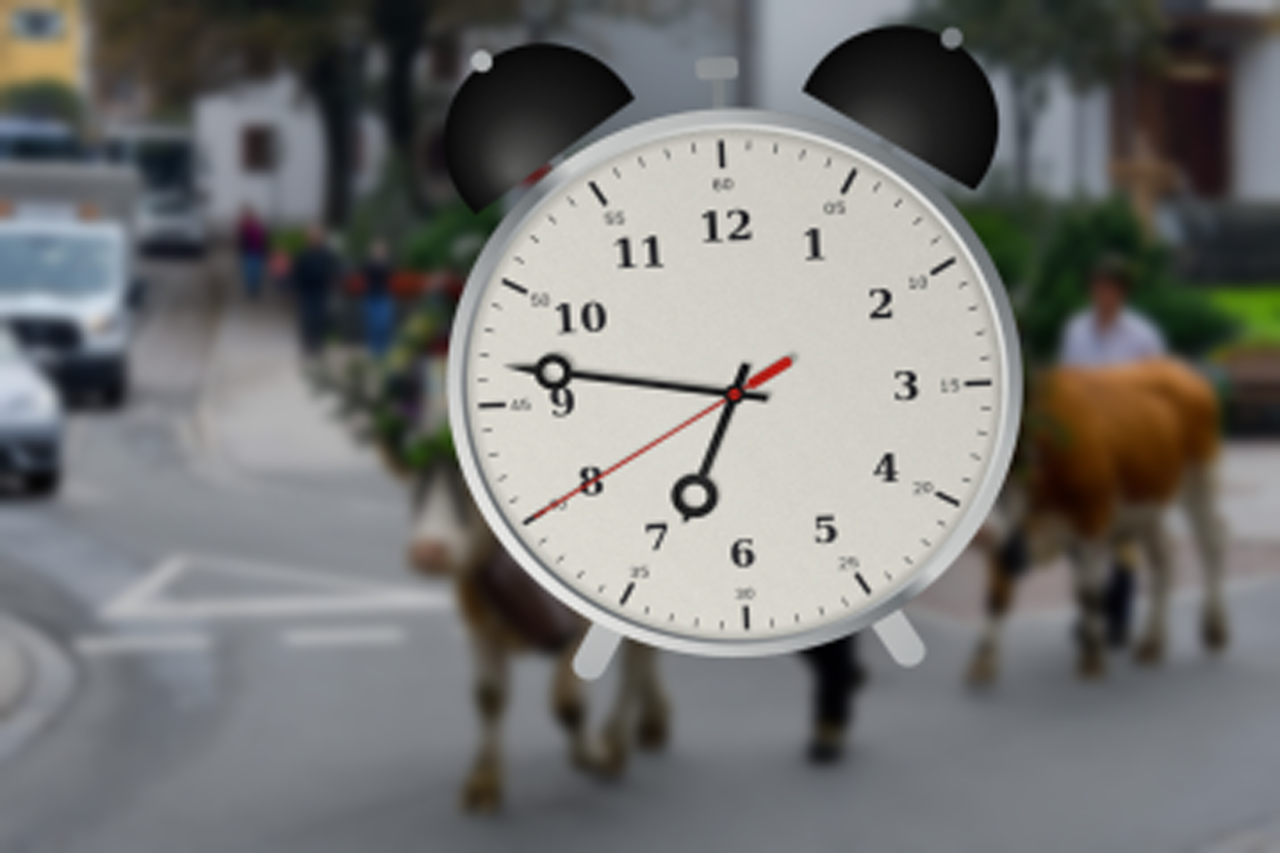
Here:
6,46,40
